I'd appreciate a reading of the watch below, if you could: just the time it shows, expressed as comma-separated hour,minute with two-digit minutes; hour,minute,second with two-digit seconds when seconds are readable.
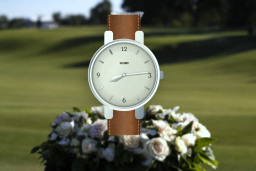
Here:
8,14
